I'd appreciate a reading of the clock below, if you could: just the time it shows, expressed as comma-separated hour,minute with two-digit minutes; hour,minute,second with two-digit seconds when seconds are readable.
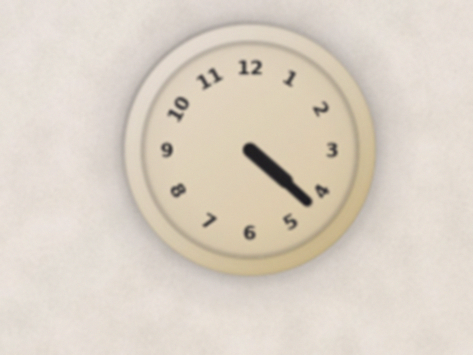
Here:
4,22
